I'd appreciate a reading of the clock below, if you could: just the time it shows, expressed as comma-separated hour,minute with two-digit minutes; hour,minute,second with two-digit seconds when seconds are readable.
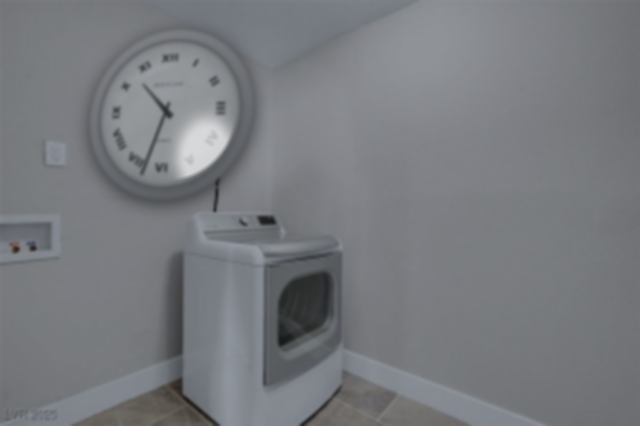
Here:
10,33
